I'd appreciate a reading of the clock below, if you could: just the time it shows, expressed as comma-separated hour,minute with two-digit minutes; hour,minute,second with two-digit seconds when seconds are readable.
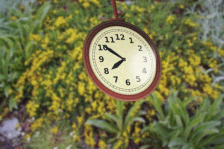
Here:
7,51
